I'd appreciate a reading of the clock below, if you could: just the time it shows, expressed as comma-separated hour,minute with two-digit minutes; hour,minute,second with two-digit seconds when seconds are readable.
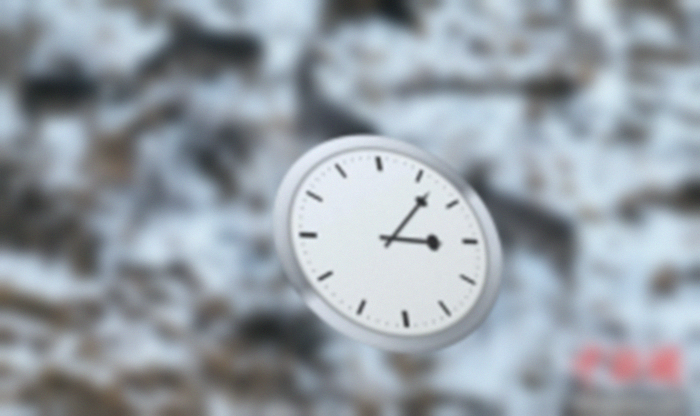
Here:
3,07
